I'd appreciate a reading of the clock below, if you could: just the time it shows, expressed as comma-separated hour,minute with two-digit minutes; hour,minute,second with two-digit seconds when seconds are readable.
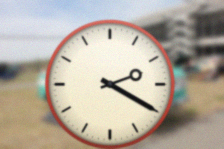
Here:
2,20
